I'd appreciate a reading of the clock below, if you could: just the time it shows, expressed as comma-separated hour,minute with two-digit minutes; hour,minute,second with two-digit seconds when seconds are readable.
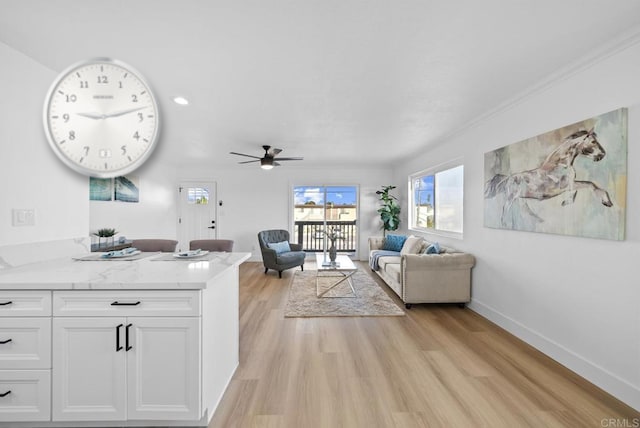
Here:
9,13
